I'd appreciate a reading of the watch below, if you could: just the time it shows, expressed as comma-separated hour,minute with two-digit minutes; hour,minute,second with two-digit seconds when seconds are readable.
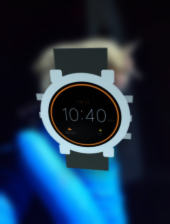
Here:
10,40
